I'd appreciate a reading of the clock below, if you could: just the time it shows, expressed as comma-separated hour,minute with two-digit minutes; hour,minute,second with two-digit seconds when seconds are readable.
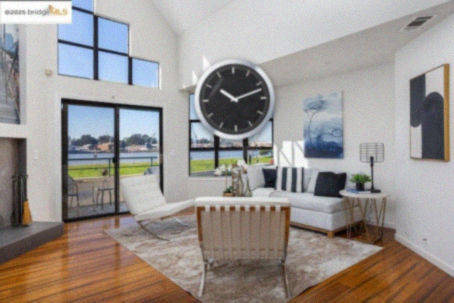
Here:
10,12
